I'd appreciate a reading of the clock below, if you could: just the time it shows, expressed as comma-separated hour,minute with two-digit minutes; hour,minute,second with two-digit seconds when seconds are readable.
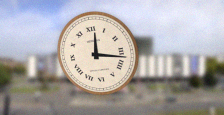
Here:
12,17
